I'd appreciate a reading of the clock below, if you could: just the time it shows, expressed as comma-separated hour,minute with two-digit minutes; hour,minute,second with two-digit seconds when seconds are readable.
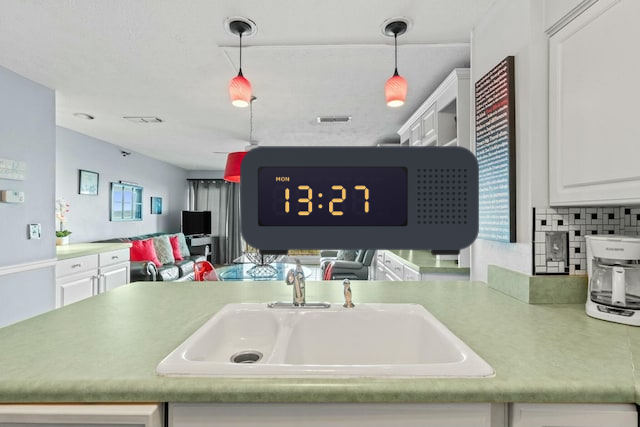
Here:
13,27
